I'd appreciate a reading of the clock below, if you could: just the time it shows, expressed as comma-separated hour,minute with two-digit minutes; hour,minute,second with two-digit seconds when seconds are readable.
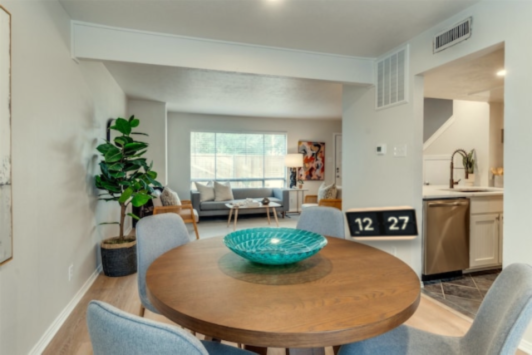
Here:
12,27
